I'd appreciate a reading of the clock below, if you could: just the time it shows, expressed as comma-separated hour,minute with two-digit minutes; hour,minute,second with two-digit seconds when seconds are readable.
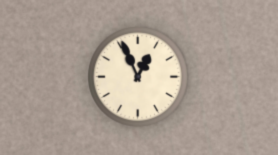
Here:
12,56
